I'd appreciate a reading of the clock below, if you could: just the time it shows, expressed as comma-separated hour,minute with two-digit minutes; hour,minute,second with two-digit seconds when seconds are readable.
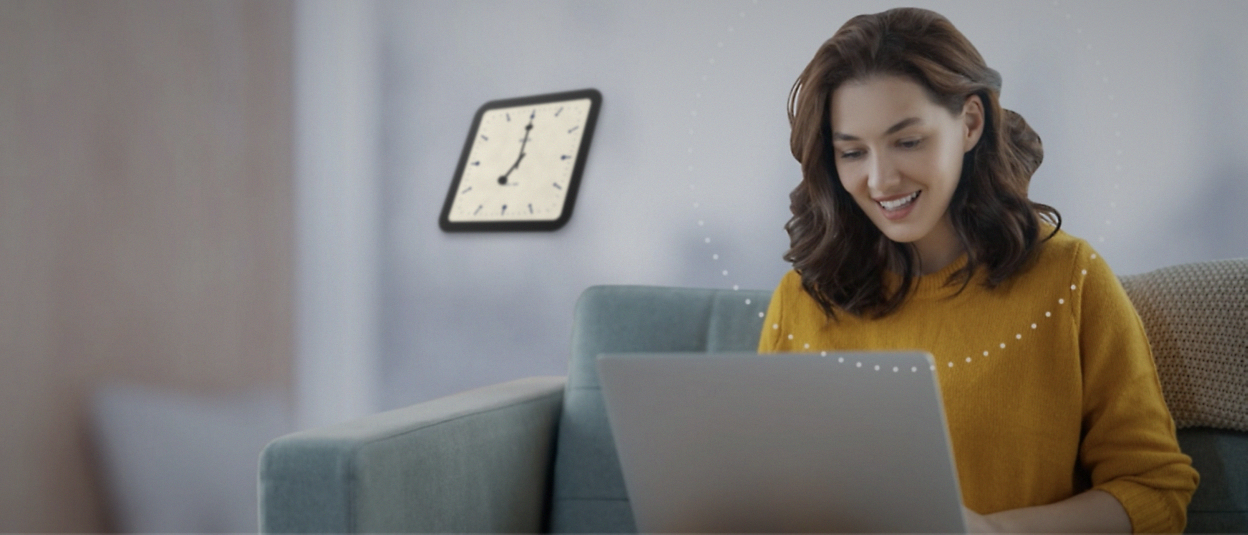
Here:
7,00
